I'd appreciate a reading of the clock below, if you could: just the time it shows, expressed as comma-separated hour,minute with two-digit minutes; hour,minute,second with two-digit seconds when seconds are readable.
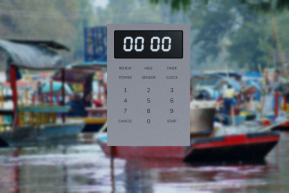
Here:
0,00
